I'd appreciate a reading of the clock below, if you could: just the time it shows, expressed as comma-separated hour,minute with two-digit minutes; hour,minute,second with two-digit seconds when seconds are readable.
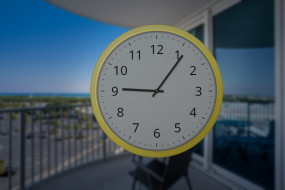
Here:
9,06
